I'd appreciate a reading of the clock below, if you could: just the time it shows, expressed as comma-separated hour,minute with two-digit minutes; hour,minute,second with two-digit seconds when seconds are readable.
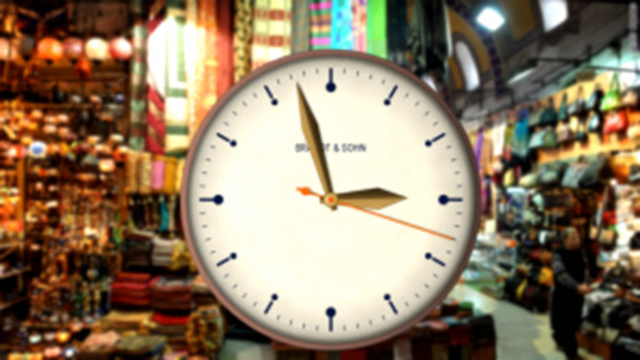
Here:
2,57,18
